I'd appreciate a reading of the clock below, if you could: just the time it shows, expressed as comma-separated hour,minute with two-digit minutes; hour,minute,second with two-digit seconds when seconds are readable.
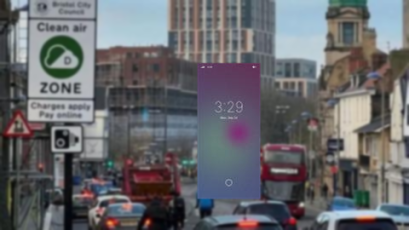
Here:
3,29
